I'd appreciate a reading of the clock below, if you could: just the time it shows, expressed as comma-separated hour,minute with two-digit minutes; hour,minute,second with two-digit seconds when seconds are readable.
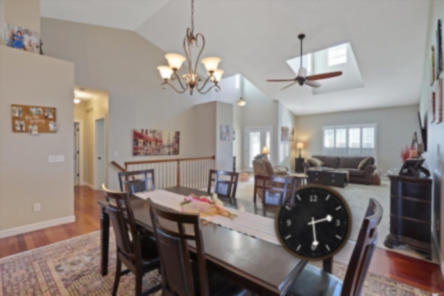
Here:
2,29
